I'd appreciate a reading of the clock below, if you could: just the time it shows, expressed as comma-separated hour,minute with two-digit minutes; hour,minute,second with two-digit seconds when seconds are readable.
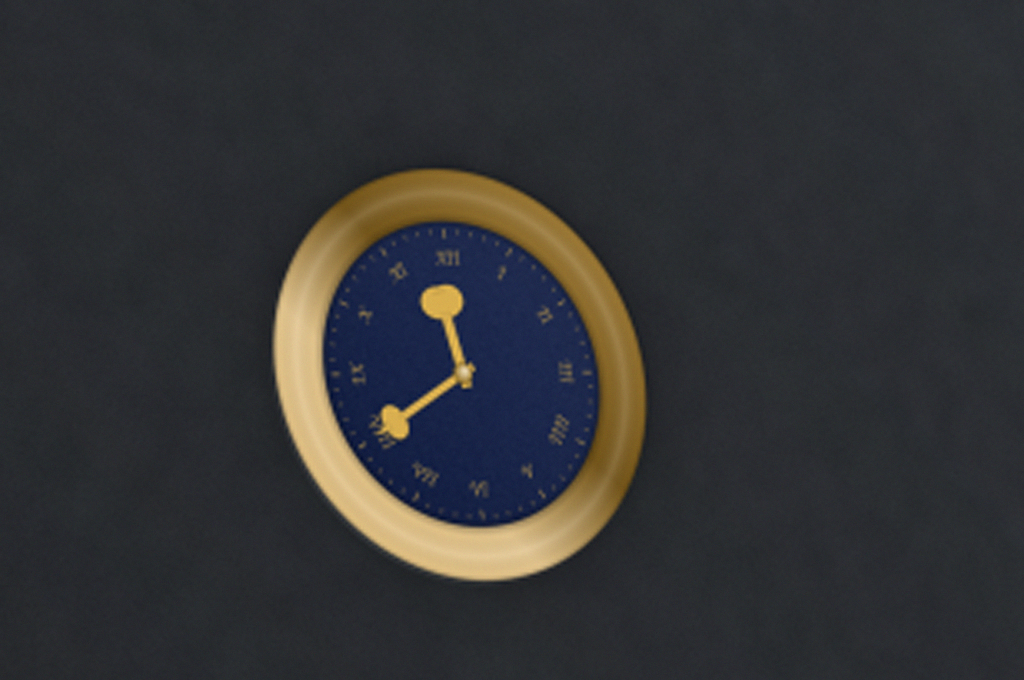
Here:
11,40
